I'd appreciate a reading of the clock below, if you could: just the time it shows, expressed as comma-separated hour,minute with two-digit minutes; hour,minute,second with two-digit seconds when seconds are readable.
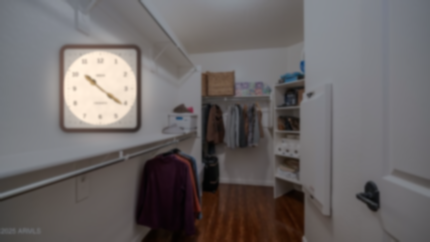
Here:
10,21
